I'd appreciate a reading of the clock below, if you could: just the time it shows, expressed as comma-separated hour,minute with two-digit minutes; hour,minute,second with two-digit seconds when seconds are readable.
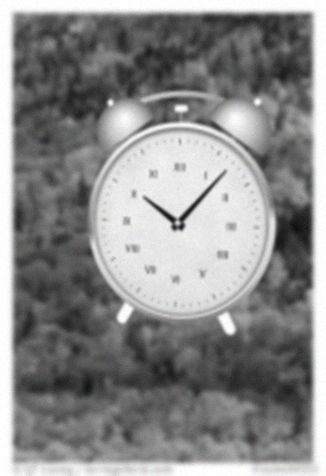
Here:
10,07
